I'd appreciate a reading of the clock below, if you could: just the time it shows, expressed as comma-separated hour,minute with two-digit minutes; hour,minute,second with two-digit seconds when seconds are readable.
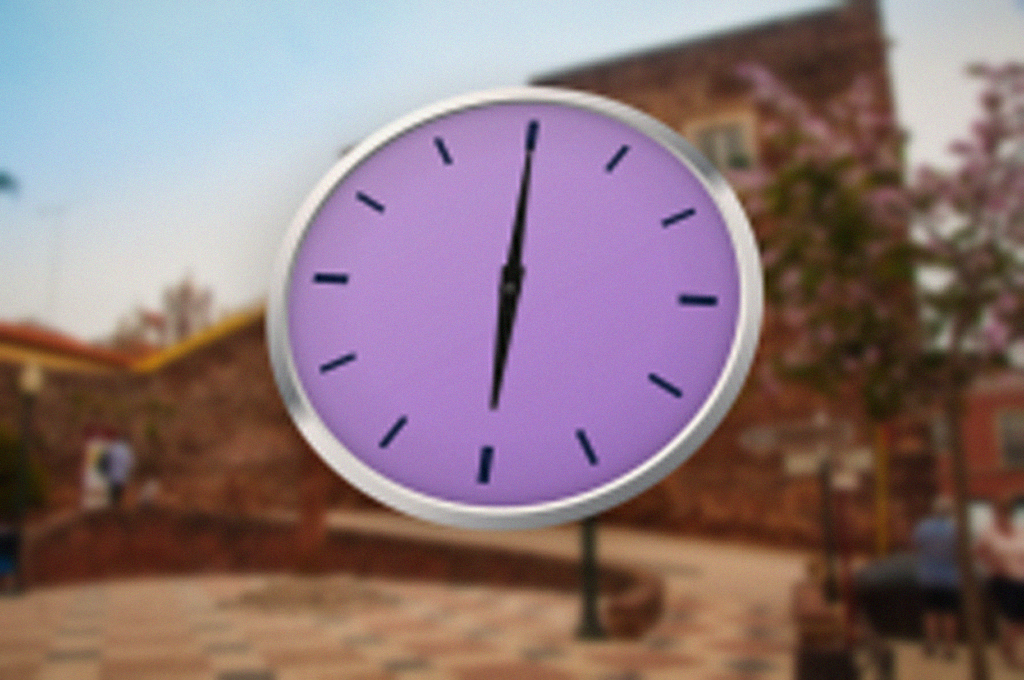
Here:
6,00
